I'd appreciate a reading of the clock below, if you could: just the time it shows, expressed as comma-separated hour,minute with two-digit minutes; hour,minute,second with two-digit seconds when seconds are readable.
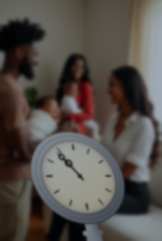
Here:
10,54
